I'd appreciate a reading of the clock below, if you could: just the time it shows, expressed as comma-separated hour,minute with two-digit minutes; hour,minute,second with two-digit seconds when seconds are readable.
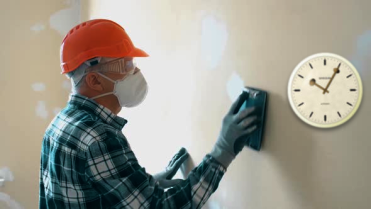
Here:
10,05
